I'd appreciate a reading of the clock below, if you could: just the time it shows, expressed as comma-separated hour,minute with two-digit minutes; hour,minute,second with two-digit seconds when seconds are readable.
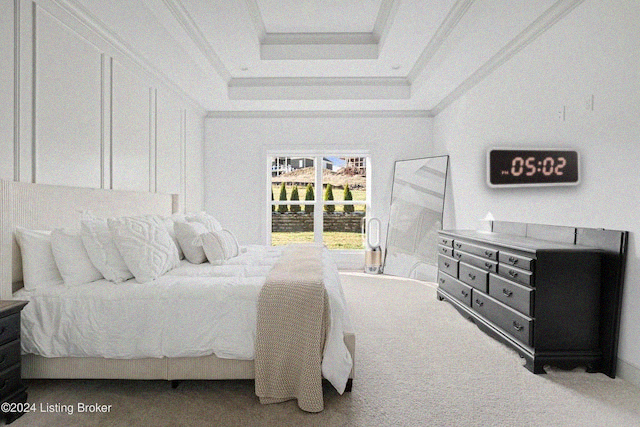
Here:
5,02
